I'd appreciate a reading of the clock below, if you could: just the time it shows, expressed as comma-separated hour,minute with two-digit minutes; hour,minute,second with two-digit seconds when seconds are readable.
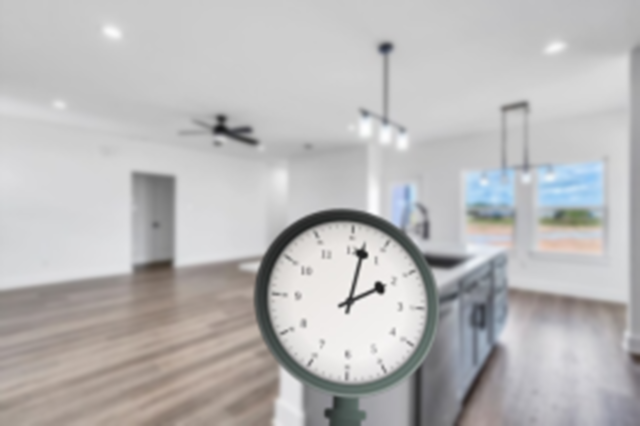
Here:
2,02
